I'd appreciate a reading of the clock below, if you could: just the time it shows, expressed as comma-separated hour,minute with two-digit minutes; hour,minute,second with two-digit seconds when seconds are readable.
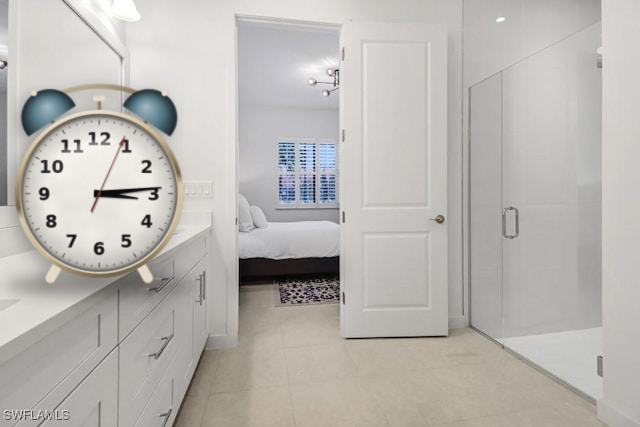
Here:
3,14,04
